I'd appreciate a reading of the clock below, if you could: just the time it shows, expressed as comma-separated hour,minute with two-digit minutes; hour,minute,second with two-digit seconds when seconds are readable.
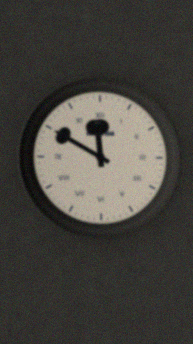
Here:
11,50
